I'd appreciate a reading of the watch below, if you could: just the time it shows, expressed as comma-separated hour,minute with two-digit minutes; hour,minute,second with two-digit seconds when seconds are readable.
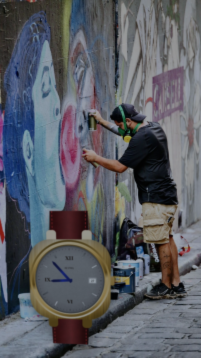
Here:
8,53
